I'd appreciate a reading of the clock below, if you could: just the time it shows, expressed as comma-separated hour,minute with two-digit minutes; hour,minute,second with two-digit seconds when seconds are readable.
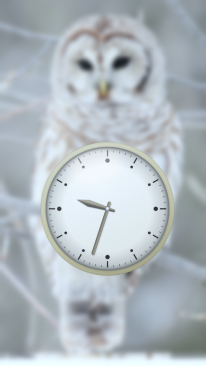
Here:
9,33
